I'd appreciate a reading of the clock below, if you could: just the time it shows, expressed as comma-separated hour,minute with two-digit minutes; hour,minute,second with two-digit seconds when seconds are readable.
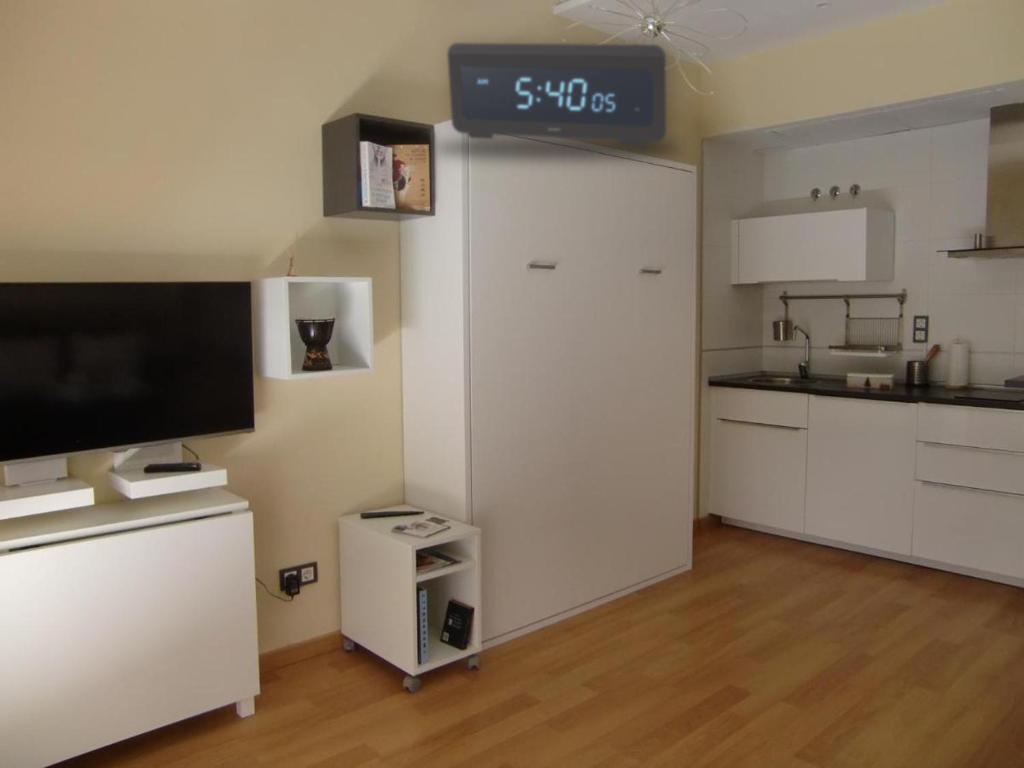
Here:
5,40,05
